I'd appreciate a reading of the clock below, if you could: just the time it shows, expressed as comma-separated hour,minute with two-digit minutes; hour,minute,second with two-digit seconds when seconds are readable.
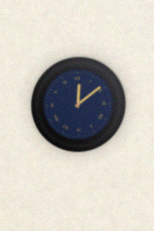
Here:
12,09
